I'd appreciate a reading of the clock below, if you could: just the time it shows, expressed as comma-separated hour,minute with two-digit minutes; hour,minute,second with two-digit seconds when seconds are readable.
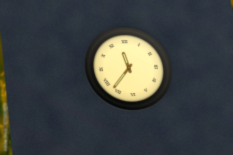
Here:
11,37
